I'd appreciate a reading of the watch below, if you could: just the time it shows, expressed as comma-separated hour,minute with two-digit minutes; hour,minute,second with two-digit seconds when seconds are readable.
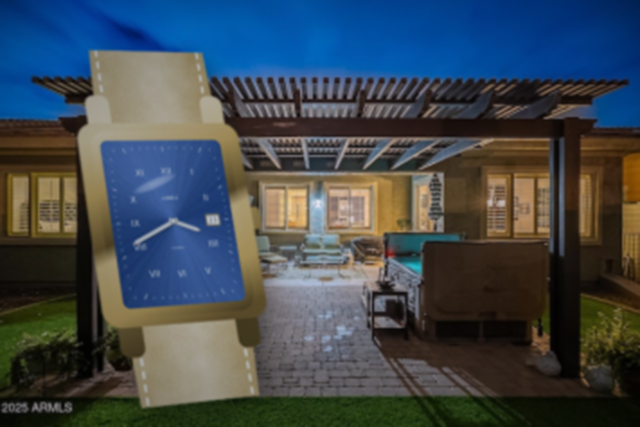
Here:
3,41
